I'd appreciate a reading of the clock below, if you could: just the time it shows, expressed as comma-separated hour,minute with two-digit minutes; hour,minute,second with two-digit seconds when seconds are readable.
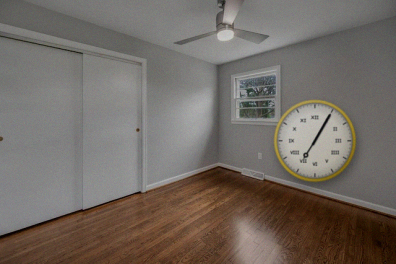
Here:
7,05
